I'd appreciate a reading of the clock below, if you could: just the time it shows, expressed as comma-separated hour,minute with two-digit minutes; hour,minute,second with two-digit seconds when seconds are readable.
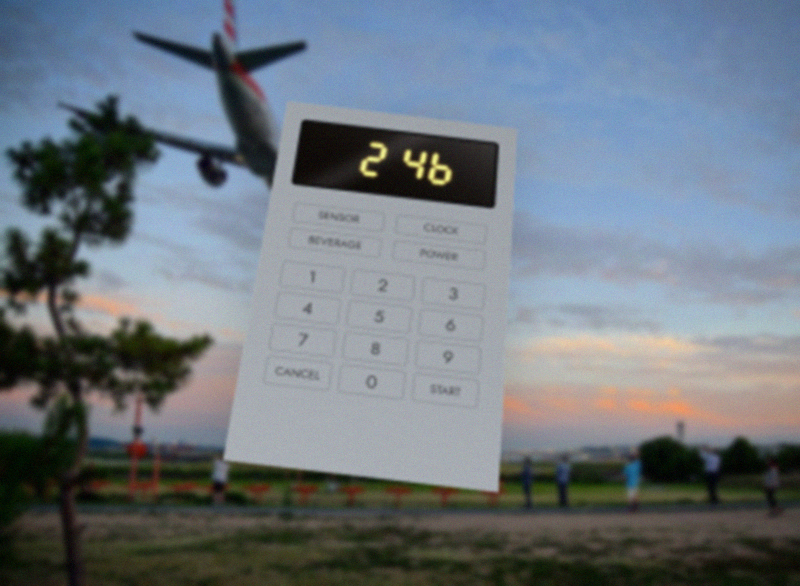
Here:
2,46
